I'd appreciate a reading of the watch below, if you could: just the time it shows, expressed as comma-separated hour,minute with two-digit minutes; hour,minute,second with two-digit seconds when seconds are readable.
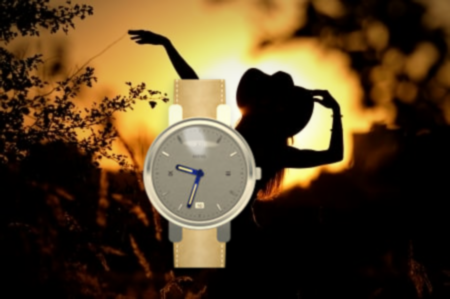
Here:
9,33
